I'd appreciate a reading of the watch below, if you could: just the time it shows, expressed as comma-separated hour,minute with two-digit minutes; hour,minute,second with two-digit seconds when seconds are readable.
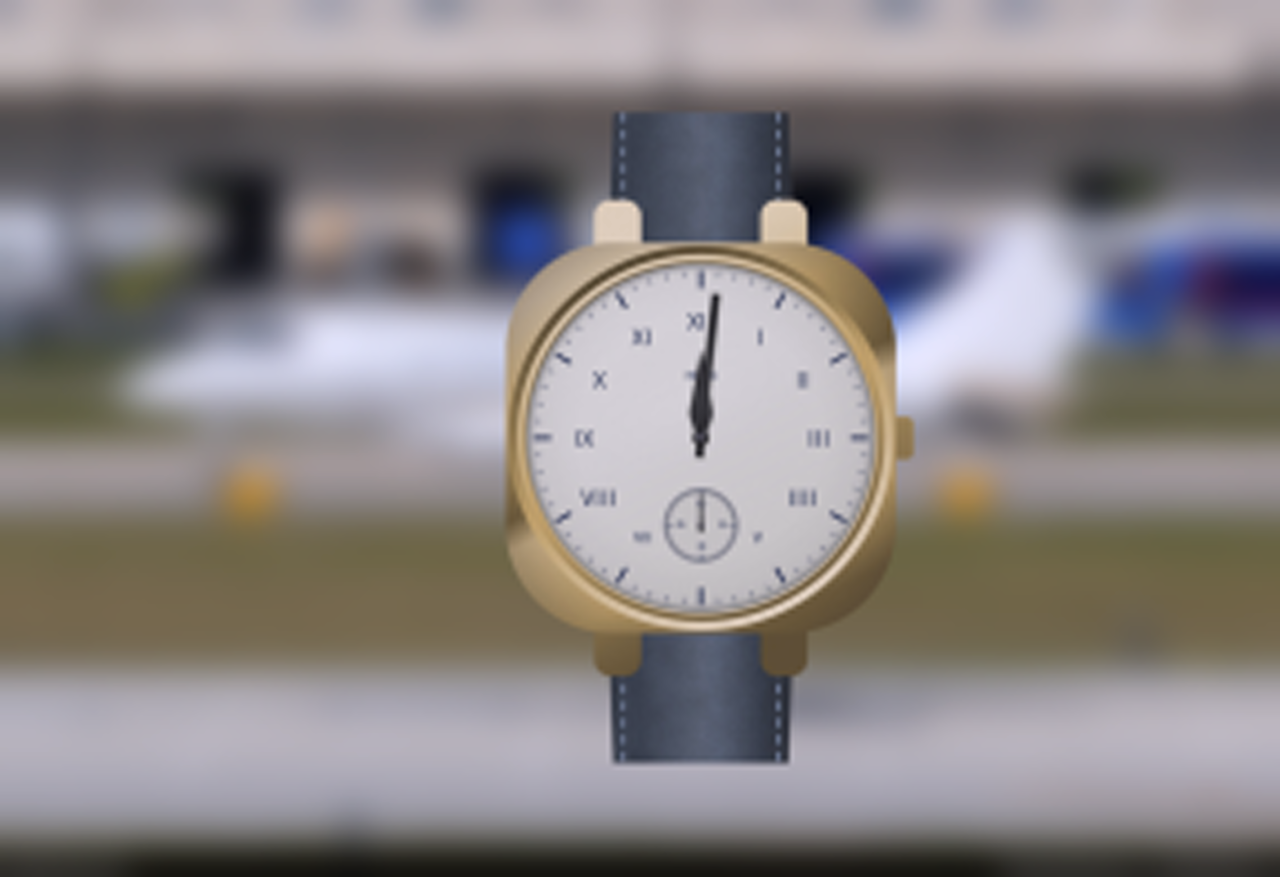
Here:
12,01
